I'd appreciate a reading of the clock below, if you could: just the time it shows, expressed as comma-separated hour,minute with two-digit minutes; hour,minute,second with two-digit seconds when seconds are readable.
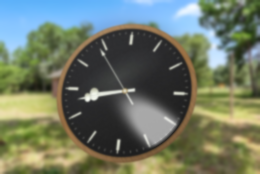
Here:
8,42,54
